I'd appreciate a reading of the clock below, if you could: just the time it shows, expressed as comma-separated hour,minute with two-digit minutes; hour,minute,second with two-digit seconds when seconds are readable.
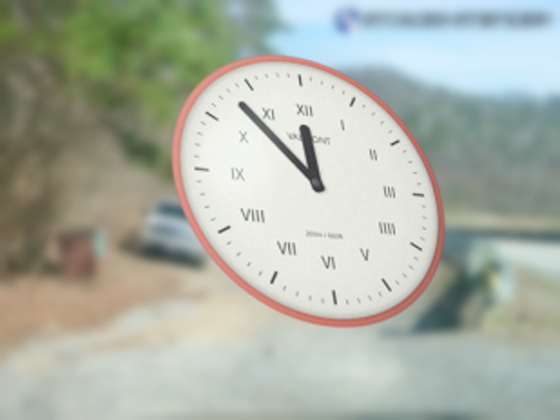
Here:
11,53
